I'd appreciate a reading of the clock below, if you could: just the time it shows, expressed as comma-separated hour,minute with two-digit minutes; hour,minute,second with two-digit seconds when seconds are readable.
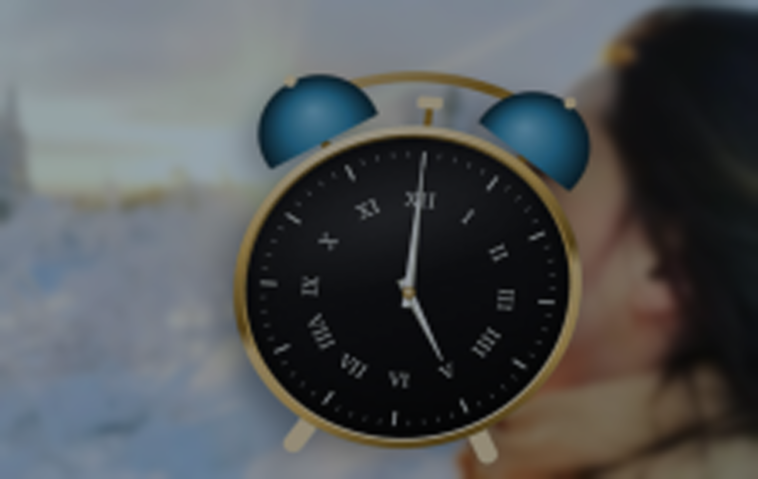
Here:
5,00
